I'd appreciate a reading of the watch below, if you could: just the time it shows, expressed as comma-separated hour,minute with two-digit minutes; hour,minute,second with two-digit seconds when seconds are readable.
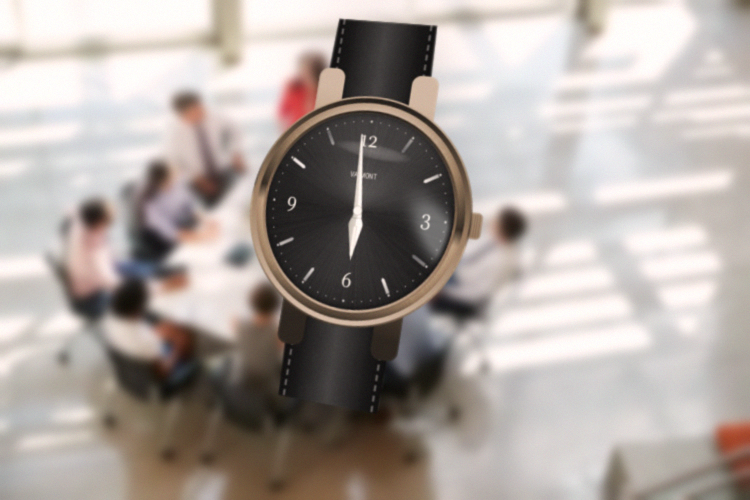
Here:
5,59
